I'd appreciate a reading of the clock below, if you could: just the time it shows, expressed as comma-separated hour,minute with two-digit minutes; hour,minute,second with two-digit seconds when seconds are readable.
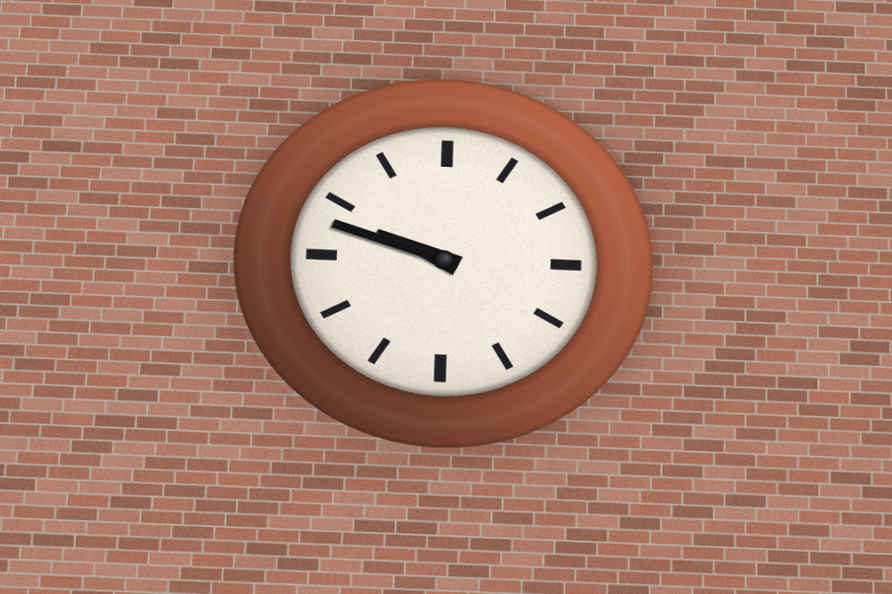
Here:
9,48
